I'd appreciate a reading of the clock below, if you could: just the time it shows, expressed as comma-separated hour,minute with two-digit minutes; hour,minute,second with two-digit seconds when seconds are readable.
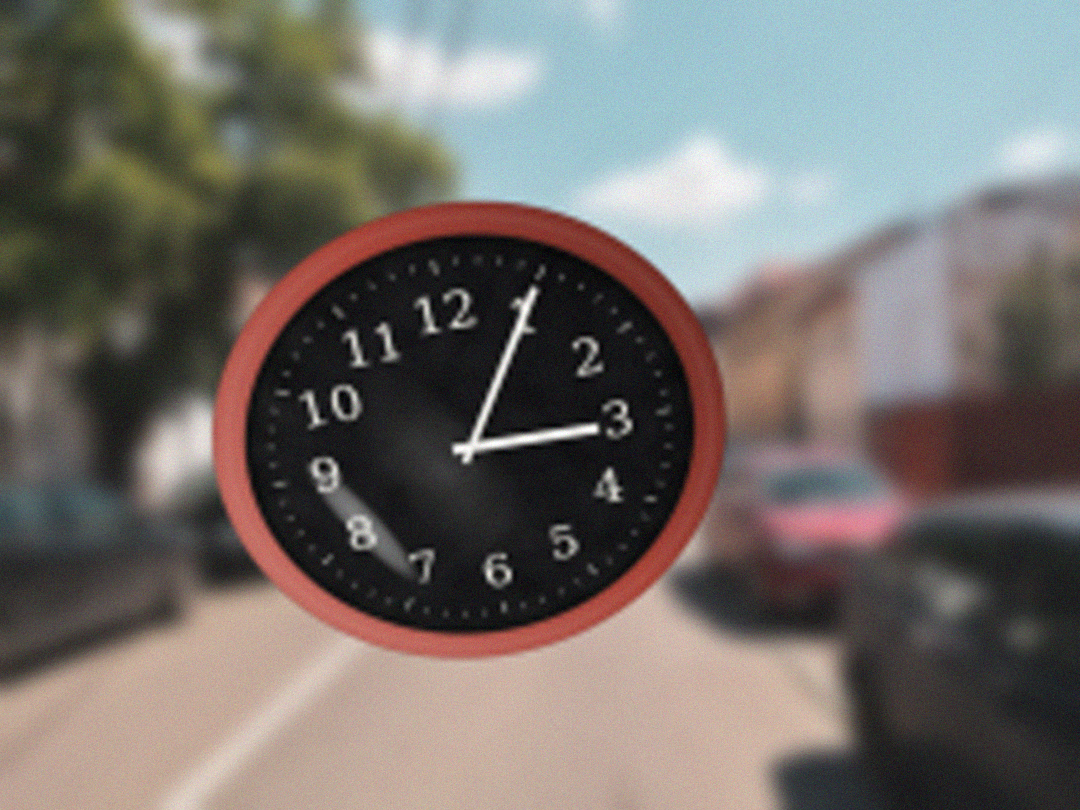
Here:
3,05
